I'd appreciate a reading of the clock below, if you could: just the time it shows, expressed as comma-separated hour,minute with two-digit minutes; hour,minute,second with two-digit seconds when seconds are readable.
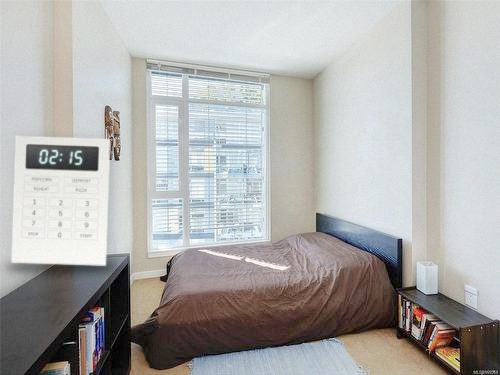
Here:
2,15
